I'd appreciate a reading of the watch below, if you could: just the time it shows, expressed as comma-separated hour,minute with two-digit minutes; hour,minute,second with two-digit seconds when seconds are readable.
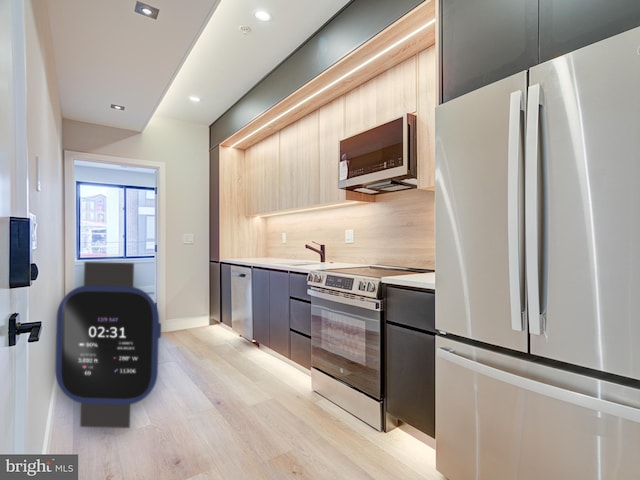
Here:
2,31
